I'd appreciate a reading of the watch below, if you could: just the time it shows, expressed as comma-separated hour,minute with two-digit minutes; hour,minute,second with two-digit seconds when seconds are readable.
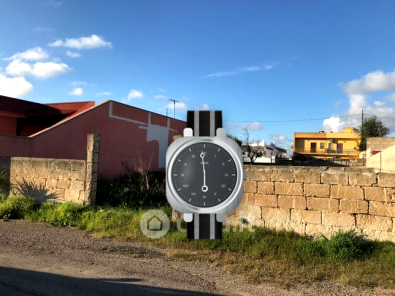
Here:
5,59
